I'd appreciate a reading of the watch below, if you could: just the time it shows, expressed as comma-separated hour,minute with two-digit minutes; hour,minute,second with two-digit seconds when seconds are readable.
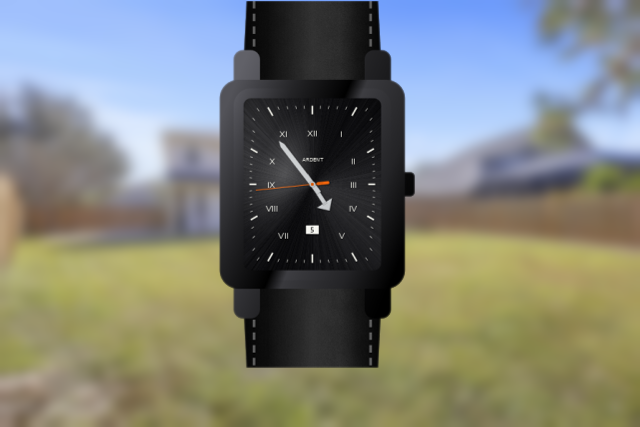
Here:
4,53,44
